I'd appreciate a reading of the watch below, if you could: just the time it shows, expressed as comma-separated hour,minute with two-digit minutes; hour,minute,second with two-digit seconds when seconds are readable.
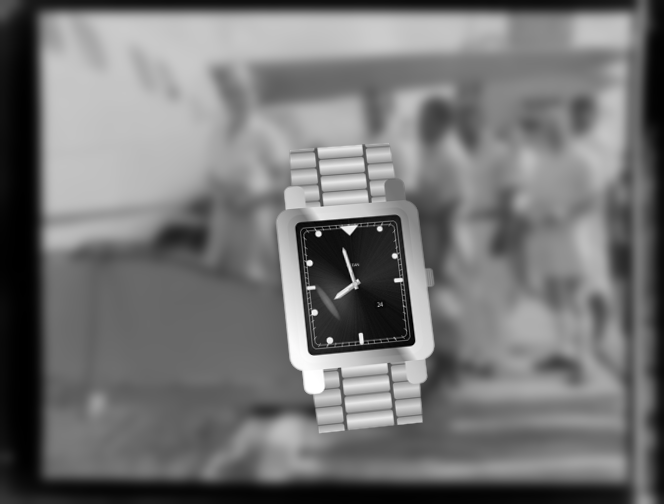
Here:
7,58
